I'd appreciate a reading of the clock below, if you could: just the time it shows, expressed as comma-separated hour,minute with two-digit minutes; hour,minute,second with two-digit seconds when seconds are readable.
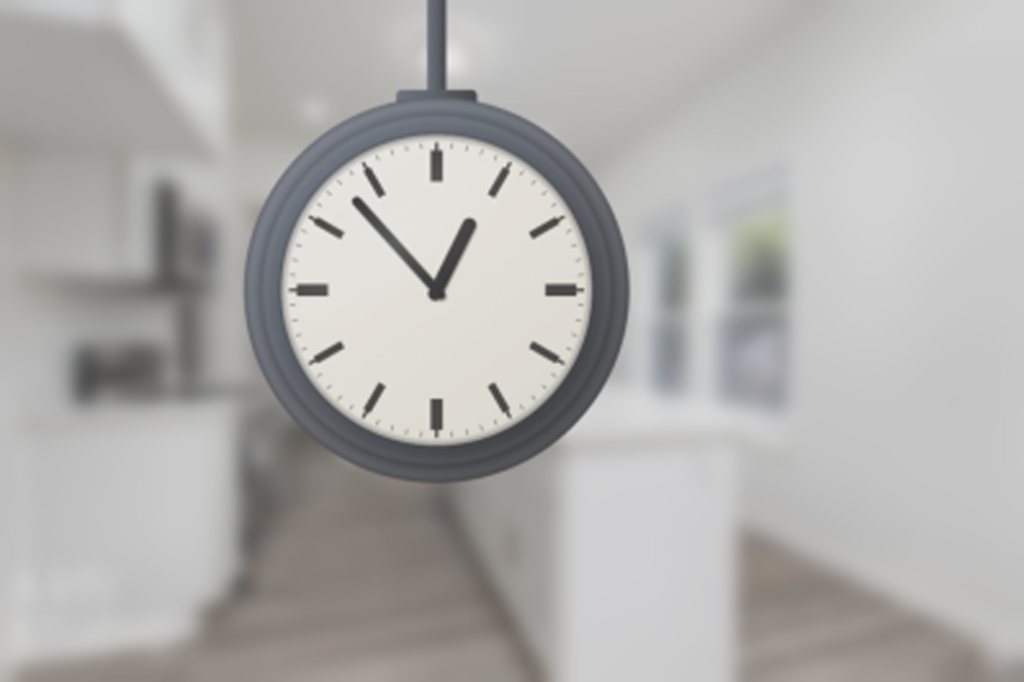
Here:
12,53
